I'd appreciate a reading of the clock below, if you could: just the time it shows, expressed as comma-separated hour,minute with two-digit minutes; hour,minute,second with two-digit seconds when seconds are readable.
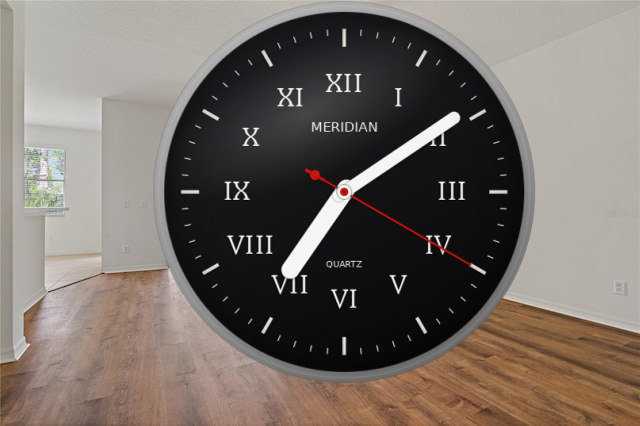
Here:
7,09,20
